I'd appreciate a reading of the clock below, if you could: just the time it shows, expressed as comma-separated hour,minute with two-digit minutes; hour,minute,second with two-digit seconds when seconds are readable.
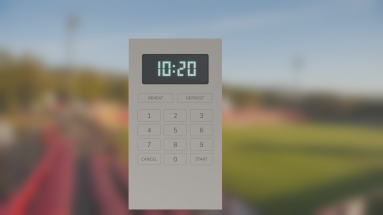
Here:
10,20
